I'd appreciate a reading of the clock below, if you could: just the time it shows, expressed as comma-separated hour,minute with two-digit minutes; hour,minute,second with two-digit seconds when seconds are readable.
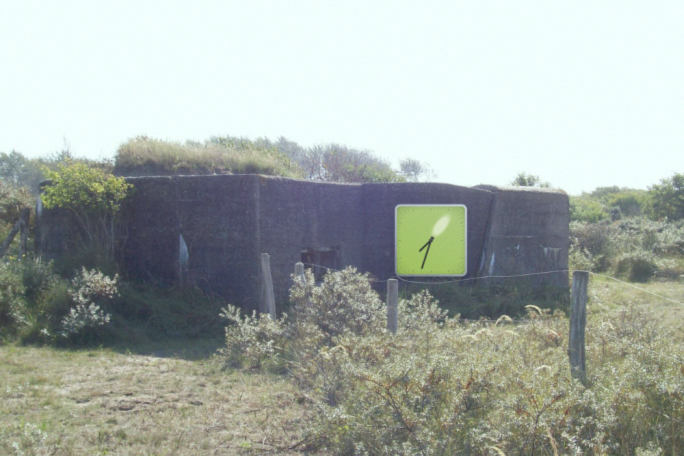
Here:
7,33
